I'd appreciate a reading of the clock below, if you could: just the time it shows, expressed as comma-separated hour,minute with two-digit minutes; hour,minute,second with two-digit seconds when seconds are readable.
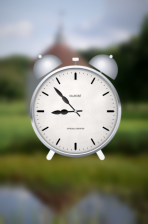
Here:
8,53
